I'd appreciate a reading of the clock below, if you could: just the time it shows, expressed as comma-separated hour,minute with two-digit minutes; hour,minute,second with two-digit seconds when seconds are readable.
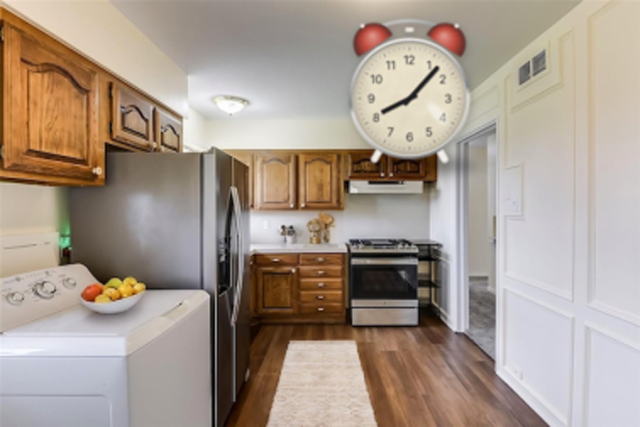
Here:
8,07
